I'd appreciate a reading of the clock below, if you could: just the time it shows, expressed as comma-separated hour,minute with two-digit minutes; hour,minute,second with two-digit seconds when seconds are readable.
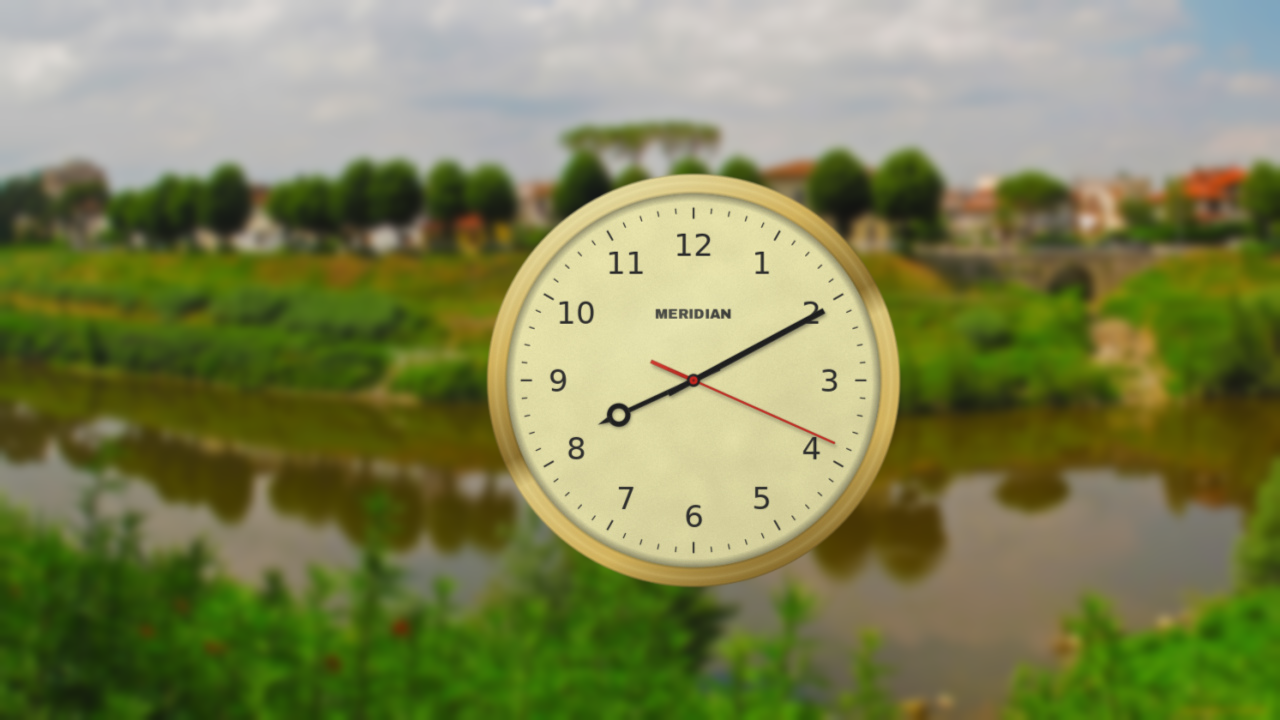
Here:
8,10,19
